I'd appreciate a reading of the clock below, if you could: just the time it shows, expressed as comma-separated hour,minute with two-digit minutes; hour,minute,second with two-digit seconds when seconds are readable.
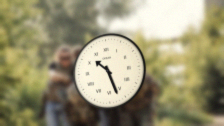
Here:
10,27
